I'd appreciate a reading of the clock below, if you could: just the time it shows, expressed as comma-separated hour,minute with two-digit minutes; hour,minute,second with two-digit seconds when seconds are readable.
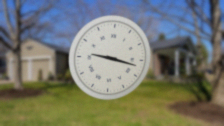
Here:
9,17
